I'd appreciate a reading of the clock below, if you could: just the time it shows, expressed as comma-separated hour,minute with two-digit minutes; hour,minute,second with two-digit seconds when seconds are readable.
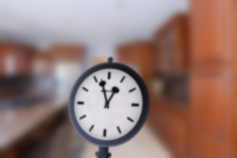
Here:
12,57
